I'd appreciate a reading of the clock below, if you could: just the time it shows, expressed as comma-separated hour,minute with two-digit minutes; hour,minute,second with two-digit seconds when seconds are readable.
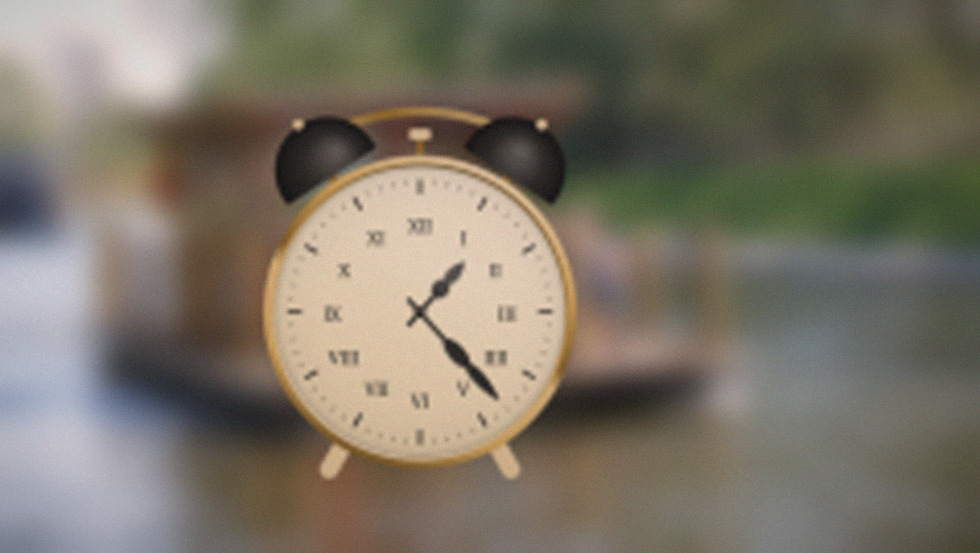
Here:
1,23
